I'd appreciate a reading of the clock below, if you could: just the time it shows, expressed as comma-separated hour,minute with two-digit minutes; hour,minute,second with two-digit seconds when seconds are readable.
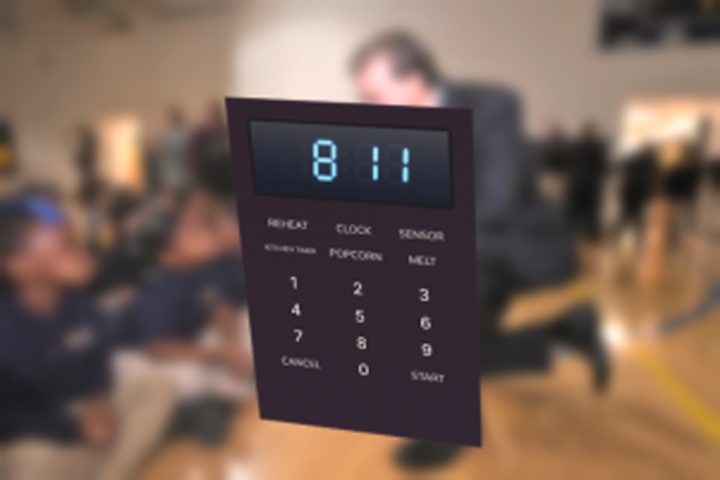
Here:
8,11
